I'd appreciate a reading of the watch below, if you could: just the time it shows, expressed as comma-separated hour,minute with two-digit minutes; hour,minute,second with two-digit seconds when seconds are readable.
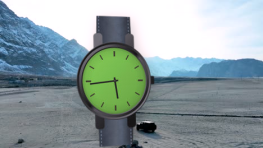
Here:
5,44
